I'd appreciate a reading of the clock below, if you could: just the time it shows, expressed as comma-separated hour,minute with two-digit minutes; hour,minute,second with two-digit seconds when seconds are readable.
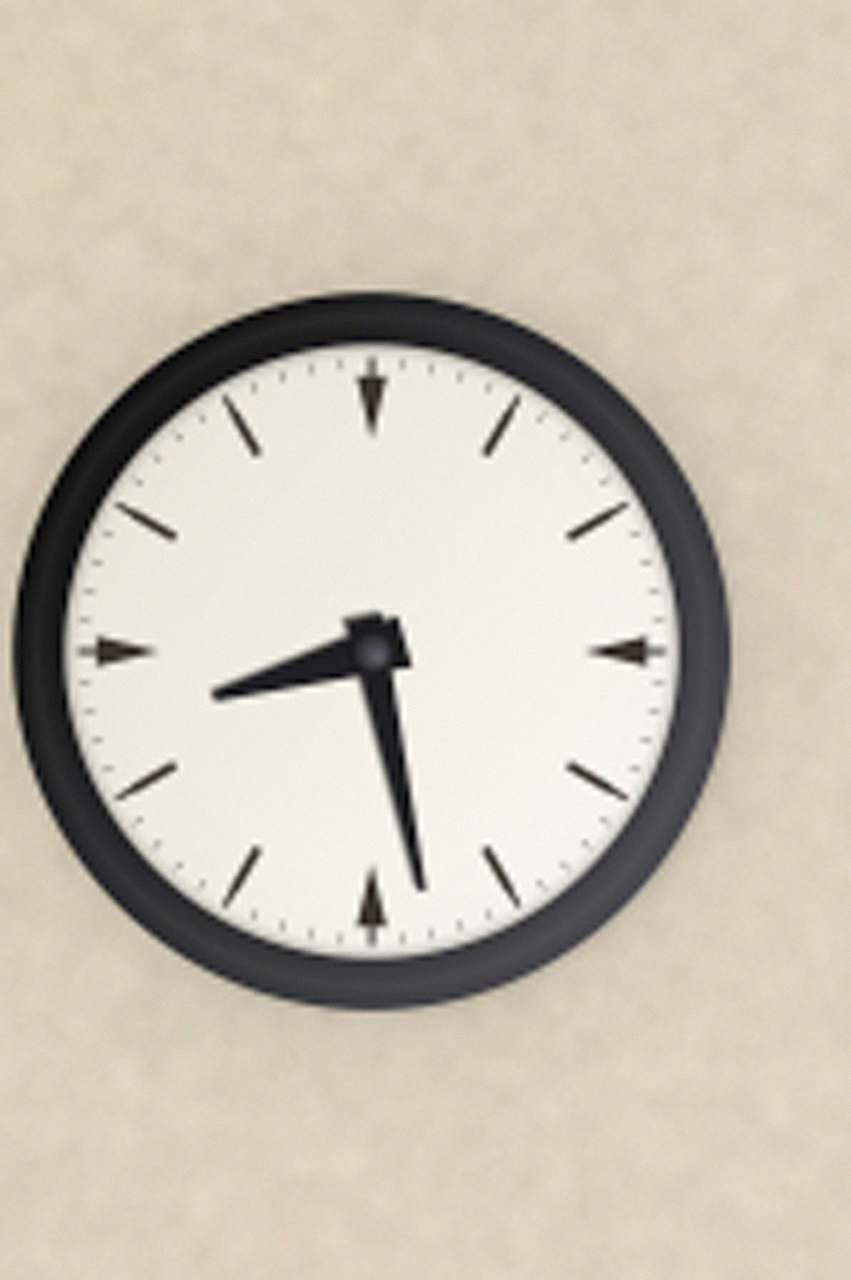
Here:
8,28
